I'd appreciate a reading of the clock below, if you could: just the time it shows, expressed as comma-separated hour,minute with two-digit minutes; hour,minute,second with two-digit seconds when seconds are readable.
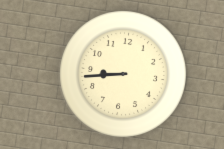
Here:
8,43
